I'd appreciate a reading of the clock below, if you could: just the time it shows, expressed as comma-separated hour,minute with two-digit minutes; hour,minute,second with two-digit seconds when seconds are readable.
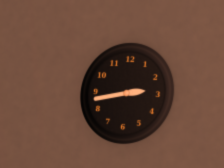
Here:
2,43
